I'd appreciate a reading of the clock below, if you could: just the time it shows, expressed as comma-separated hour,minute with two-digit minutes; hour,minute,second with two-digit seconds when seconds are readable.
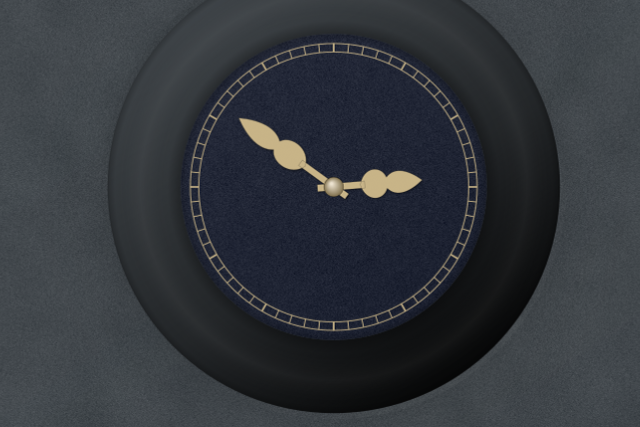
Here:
2,51
